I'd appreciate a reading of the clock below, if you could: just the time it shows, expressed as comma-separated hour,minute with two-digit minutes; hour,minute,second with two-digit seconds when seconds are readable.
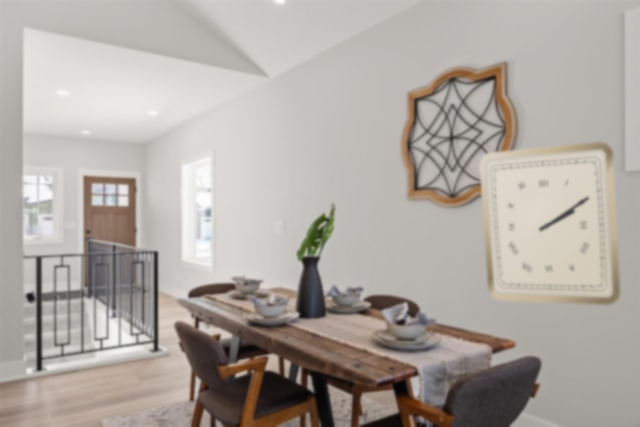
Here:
2,10
